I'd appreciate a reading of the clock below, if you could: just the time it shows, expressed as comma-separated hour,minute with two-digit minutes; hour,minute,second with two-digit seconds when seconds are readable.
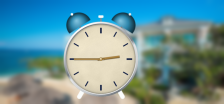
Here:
2,45
